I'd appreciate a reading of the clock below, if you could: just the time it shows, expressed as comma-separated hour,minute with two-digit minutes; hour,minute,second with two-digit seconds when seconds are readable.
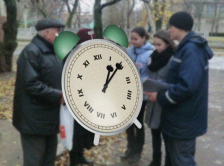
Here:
1,09
